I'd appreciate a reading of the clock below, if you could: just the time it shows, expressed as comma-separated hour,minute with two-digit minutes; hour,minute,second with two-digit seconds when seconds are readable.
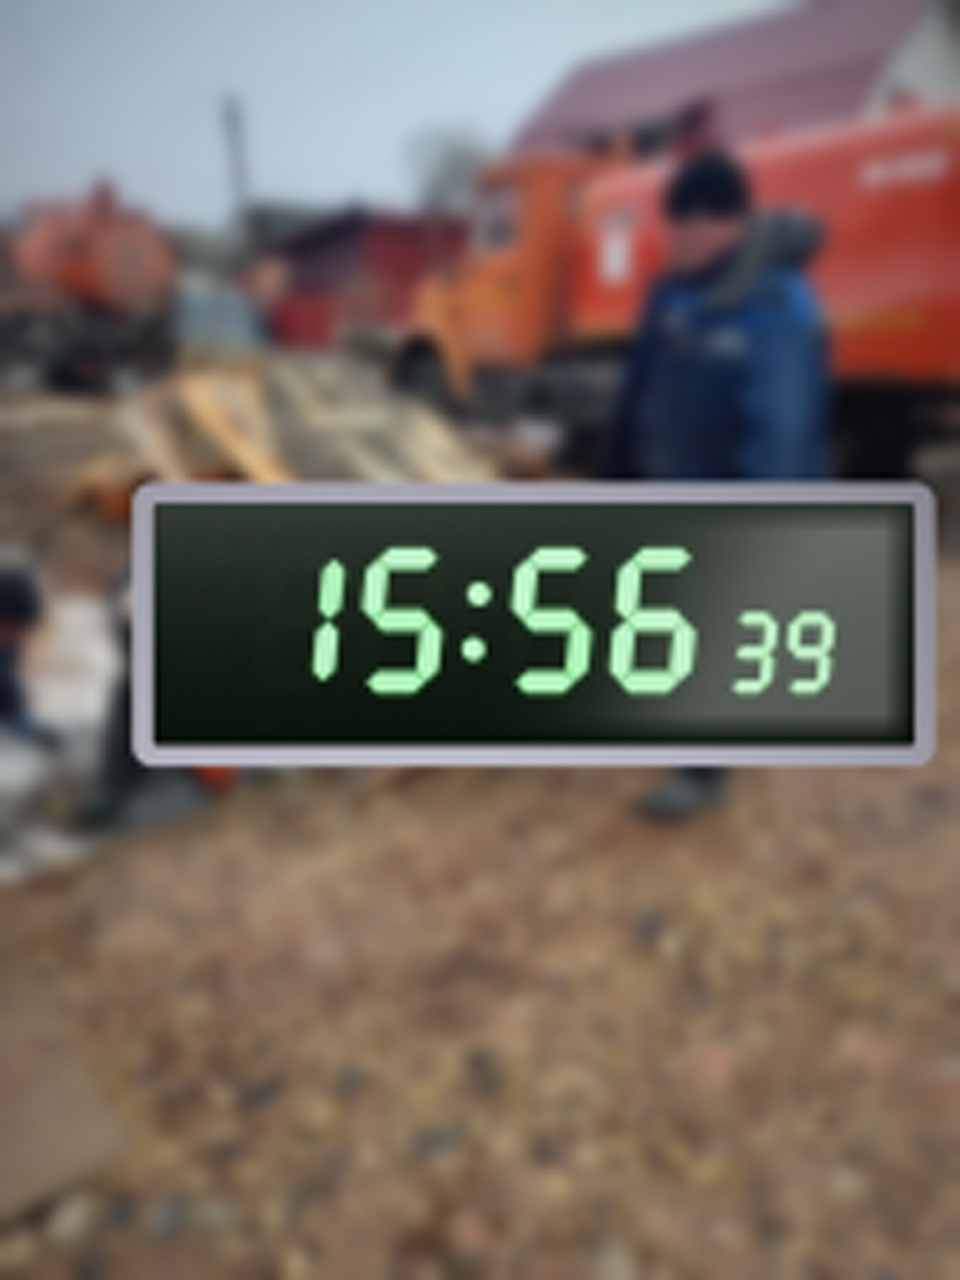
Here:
15,56,39
